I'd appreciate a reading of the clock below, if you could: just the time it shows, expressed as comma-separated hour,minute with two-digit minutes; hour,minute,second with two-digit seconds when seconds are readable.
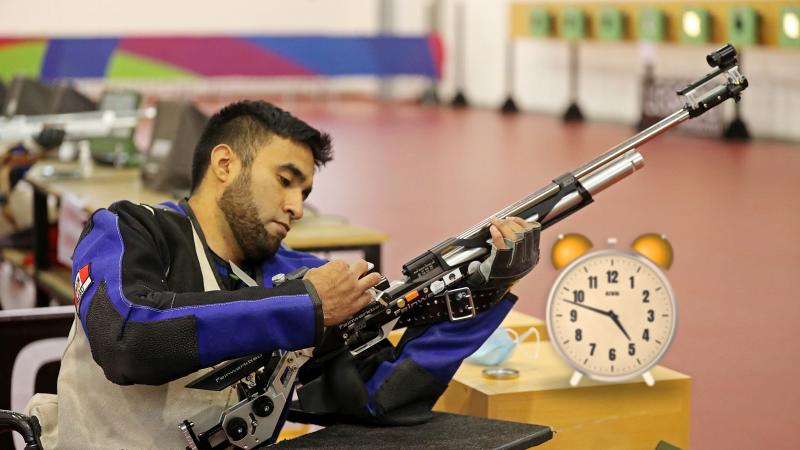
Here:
4,48
